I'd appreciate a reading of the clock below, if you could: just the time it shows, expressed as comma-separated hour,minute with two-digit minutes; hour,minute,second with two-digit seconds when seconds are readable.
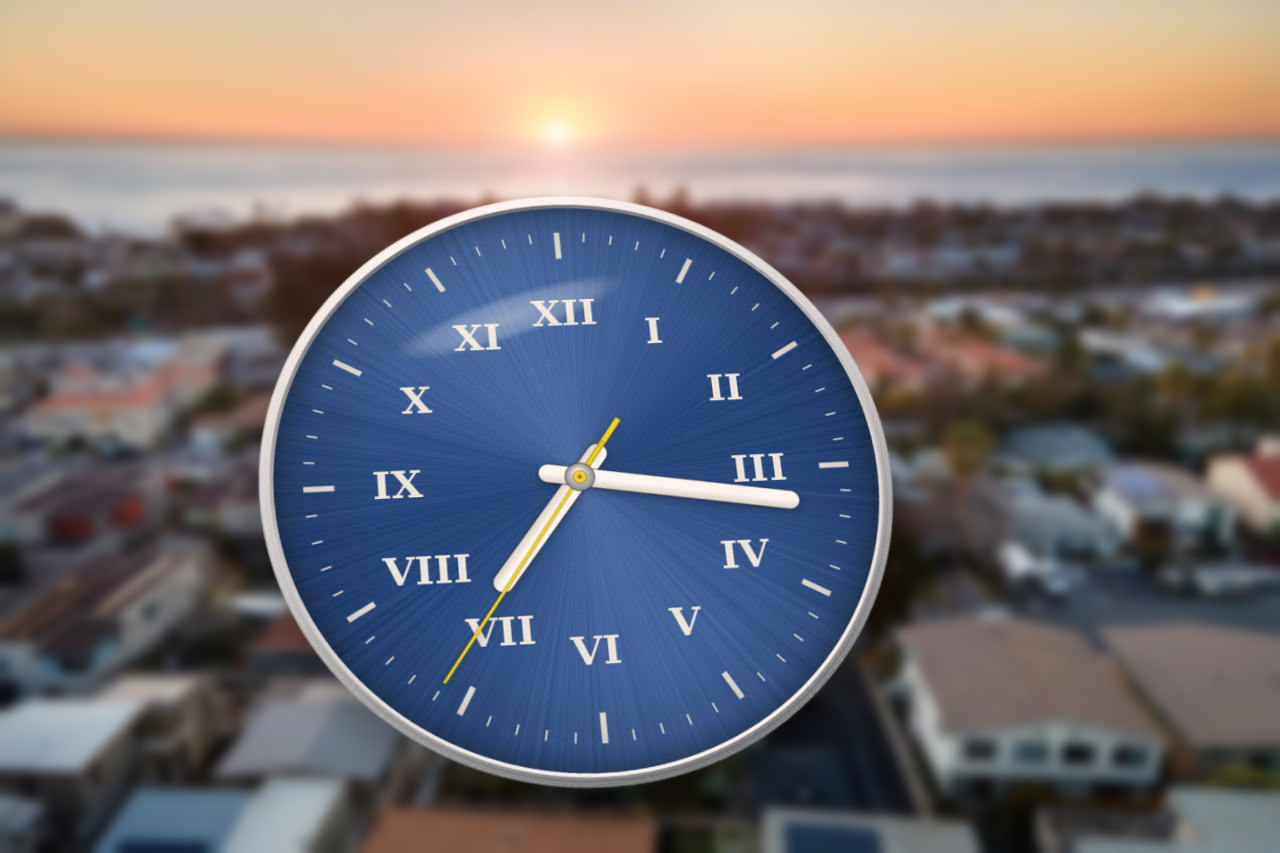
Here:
7,16,36
